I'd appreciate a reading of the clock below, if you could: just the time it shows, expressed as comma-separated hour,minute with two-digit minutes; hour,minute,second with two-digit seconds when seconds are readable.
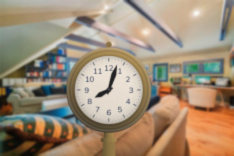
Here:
8,03
